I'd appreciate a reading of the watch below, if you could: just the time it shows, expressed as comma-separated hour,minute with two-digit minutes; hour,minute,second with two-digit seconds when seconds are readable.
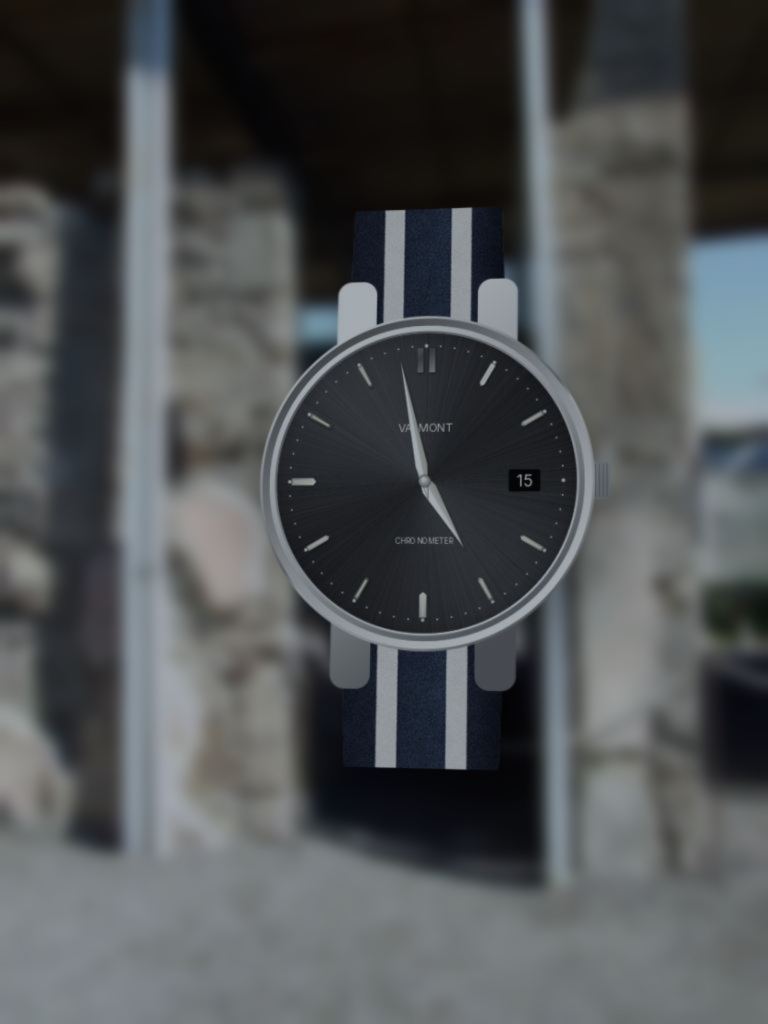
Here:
4,58
